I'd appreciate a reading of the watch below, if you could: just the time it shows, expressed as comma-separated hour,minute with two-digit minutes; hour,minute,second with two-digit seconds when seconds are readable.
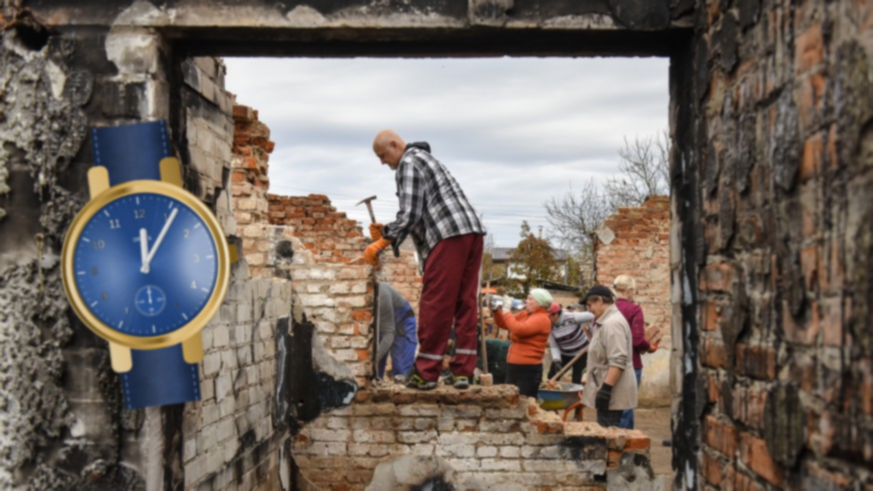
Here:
12,06
